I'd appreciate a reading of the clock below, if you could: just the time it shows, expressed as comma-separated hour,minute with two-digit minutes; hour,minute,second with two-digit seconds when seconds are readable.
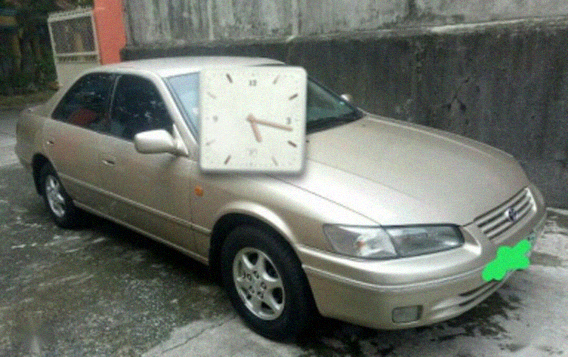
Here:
5,17
